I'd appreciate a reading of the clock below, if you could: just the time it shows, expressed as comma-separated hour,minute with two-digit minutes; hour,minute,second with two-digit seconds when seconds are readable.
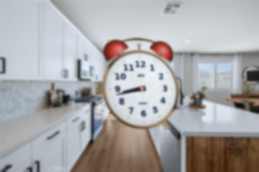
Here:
8,43
